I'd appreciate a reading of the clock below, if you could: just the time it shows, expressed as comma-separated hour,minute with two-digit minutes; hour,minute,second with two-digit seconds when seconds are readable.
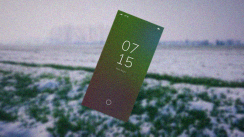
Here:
7,15
